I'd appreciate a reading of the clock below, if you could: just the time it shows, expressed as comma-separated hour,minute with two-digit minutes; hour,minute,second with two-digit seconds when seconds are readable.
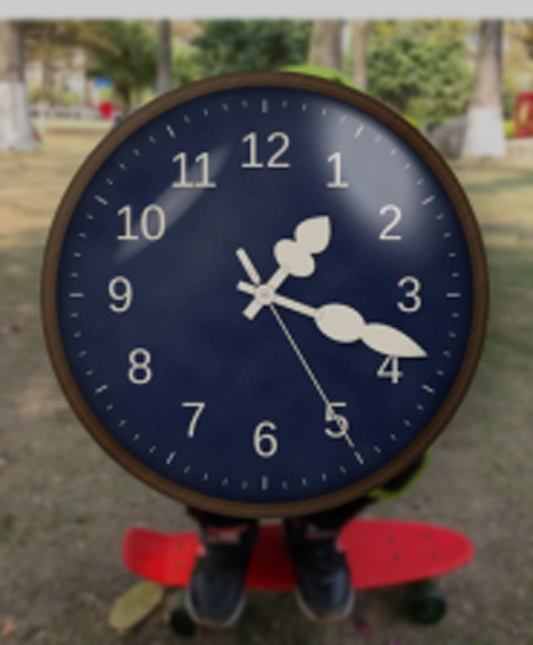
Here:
1,18,25
